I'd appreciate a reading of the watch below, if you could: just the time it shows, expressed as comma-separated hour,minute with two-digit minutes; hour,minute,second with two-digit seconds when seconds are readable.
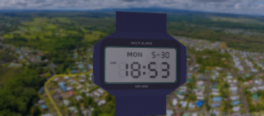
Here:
18,53
